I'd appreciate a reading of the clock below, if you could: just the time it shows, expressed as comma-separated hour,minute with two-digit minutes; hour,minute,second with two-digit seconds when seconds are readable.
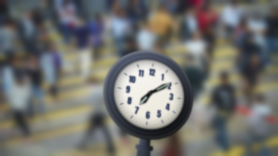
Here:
7,09
